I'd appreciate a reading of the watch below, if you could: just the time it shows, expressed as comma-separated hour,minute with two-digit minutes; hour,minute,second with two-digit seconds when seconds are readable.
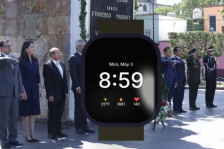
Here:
8,59
